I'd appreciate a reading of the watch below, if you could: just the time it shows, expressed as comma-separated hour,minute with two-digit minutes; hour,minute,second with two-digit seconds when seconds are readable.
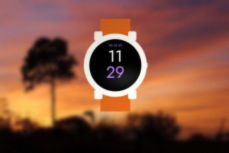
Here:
11,29
